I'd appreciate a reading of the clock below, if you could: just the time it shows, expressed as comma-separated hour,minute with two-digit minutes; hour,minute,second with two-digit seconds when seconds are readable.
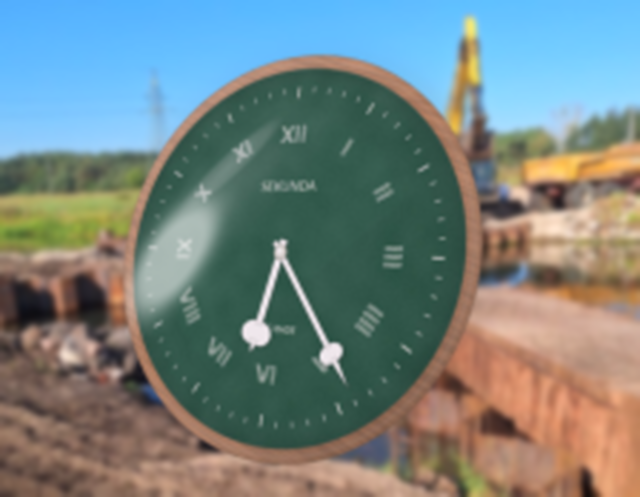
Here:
6,24
